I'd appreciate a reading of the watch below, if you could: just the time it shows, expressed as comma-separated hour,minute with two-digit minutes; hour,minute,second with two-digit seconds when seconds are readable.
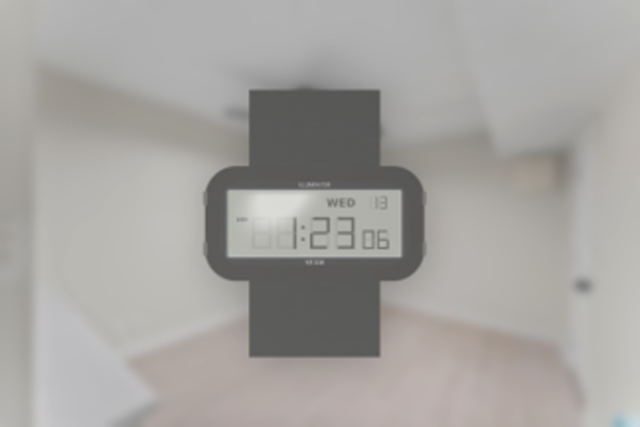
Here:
1,23,06
